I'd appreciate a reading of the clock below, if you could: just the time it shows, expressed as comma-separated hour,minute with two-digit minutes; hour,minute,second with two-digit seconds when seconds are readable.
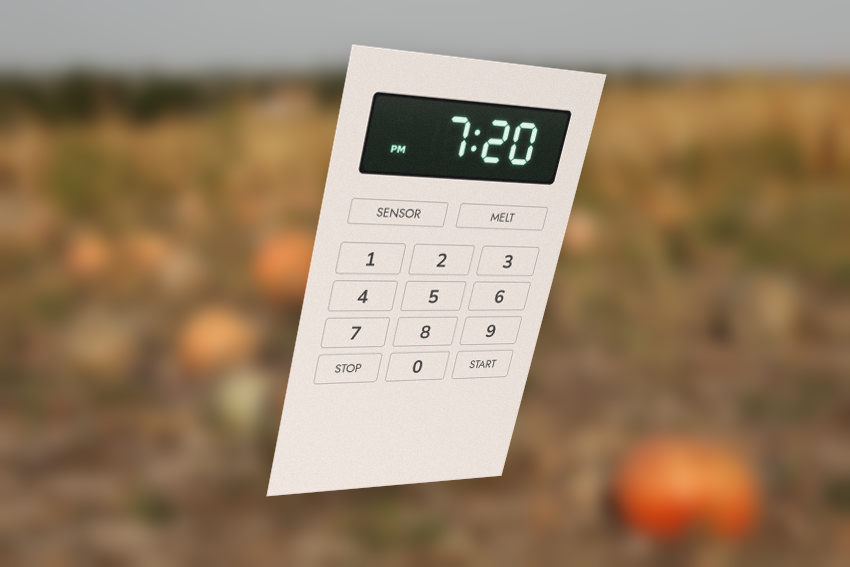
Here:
7,20
